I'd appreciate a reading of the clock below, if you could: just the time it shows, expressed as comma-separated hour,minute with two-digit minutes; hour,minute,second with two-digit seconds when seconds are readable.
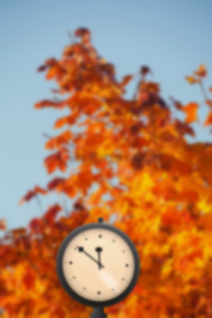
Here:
11,51
